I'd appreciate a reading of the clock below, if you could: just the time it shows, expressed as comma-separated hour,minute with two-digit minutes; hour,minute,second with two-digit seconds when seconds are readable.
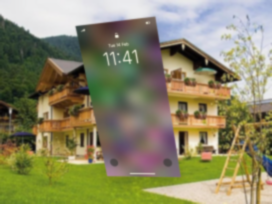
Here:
11,41
